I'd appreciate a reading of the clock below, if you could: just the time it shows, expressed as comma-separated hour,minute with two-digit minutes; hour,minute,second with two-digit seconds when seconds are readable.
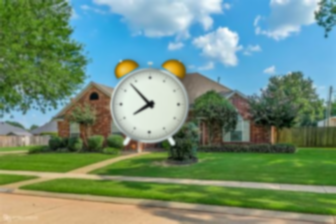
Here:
7,53
